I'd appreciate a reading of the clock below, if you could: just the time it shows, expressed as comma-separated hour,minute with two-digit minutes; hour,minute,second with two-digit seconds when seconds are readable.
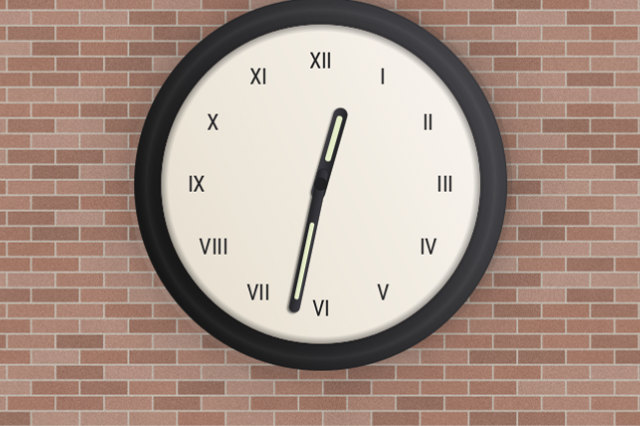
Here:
12,32
